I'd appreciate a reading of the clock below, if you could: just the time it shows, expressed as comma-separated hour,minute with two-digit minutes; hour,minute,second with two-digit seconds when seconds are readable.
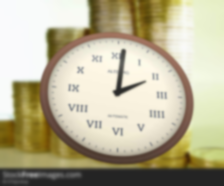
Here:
2,01
